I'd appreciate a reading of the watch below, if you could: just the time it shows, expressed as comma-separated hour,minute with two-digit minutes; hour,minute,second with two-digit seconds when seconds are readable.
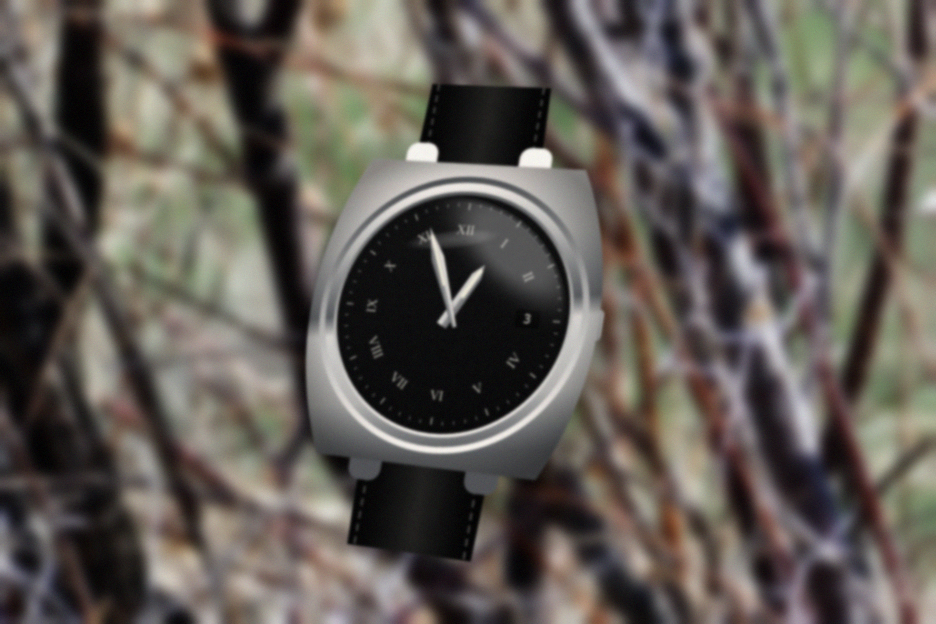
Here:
12,56
